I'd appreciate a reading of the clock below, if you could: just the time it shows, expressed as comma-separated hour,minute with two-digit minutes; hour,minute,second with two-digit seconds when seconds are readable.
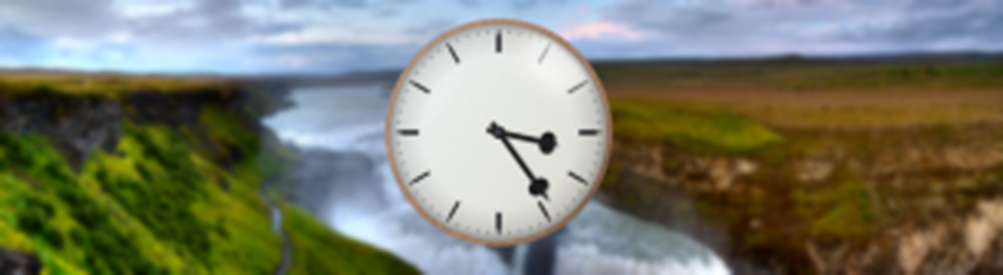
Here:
3,24
